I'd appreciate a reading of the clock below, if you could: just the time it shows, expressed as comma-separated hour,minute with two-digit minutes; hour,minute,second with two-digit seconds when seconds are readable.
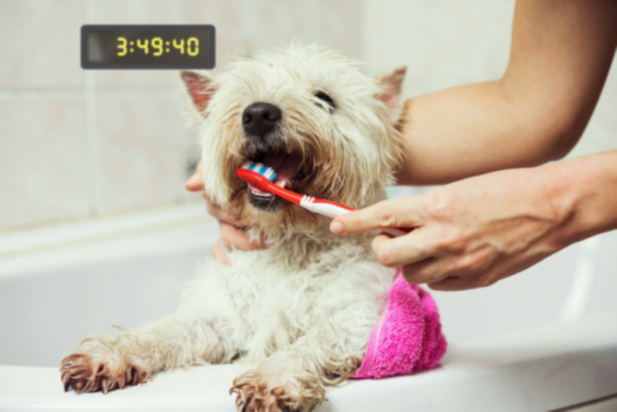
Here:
3,49,40
